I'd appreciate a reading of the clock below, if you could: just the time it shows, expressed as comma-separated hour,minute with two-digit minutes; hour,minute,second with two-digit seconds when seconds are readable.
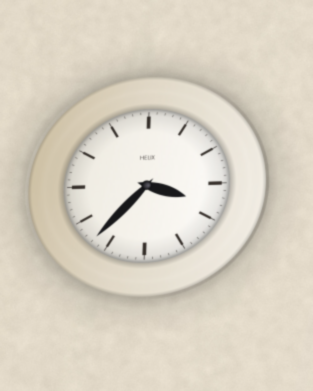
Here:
3,37
